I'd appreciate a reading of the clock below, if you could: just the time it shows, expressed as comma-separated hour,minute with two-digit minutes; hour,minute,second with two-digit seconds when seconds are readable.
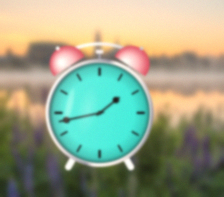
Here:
1,43
